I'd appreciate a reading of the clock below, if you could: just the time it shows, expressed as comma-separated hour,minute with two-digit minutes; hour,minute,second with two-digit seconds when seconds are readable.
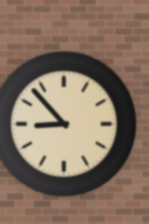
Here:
8,53
